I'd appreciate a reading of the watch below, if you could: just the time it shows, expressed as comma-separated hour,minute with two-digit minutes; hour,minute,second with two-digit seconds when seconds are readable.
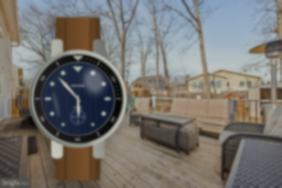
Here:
5,53
